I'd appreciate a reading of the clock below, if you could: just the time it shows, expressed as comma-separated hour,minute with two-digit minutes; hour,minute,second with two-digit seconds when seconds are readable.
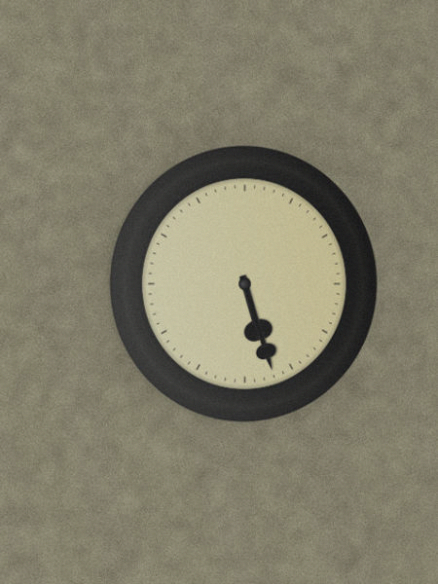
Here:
5,27
